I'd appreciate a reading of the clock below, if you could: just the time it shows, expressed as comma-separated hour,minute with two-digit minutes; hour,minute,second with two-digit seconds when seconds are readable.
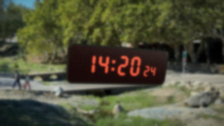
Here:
14,20,24
